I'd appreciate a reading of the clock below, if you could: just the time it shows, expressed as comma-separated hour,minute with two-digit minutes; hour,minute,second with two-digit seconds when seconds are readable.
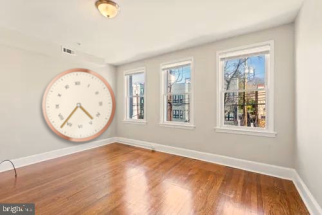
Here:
4,37
